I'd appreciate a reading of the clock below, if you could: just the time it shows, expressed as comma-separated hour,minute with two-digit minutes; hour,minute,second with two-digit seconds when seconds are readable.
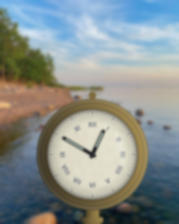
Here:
12,50
